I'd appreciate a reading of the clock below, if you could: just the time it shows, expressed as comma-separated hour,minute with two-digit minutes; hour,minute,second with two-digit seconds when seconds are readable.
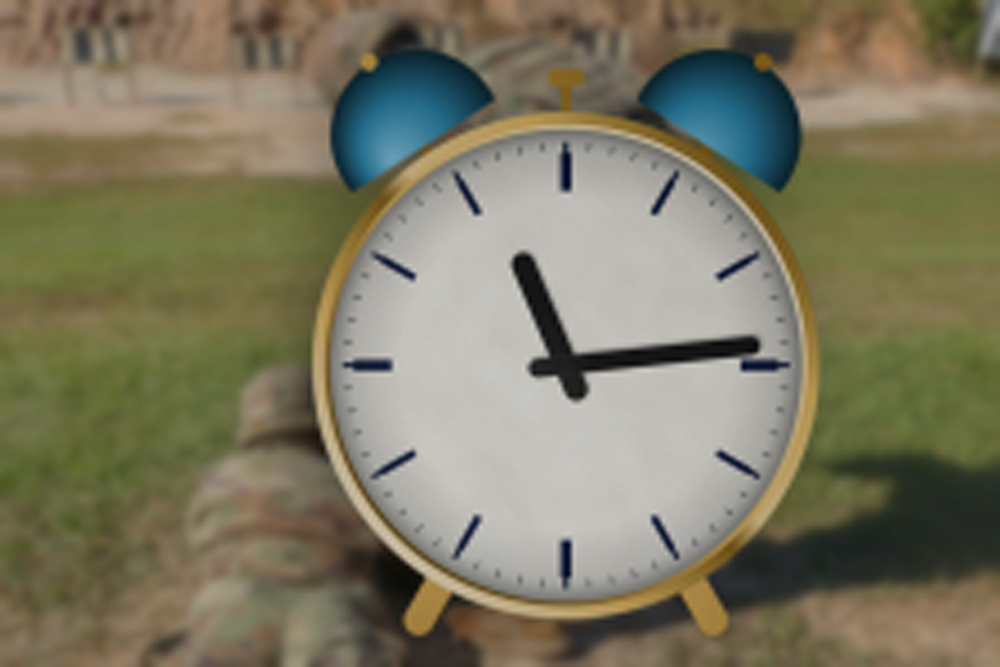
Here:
11,14
